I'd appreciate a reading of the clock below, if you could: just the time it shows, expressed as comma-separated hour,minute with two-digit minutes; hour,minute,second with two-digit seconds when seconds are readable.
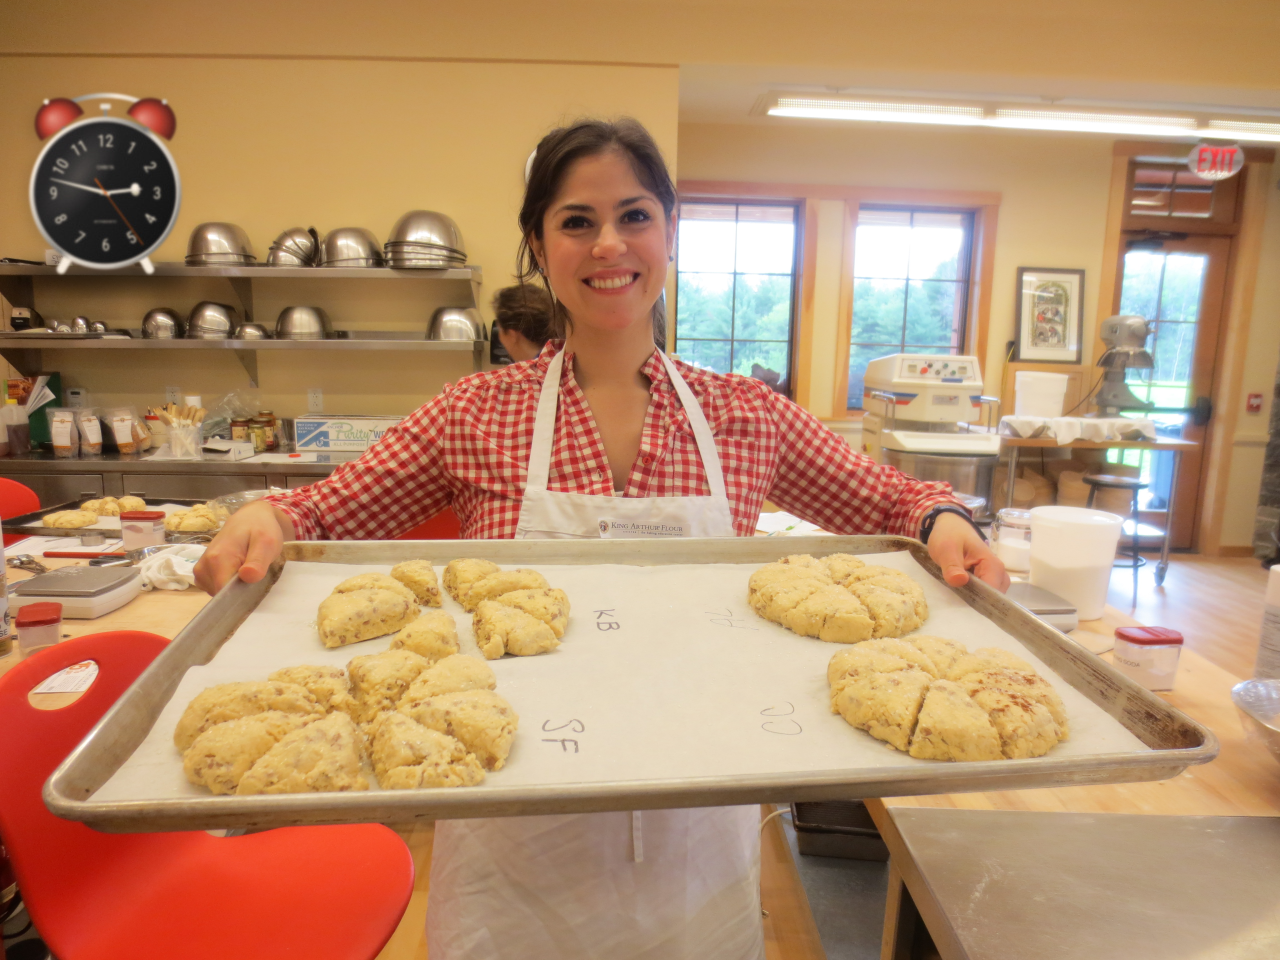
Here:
2,47,24
